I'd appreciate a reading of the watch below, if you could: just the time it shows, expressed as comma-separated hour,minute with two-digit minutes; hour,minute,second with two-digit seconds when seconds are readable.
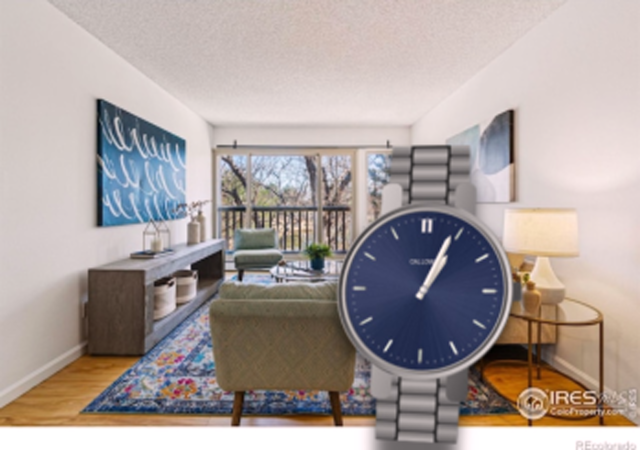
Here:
1,04
